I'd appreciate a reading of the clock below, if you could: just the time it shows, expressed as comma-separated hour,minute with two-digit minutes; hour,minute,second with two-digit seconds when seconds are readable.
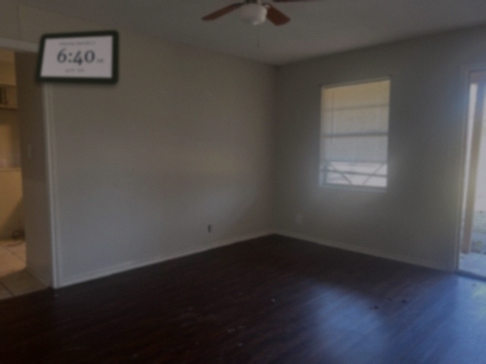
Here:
6,40
